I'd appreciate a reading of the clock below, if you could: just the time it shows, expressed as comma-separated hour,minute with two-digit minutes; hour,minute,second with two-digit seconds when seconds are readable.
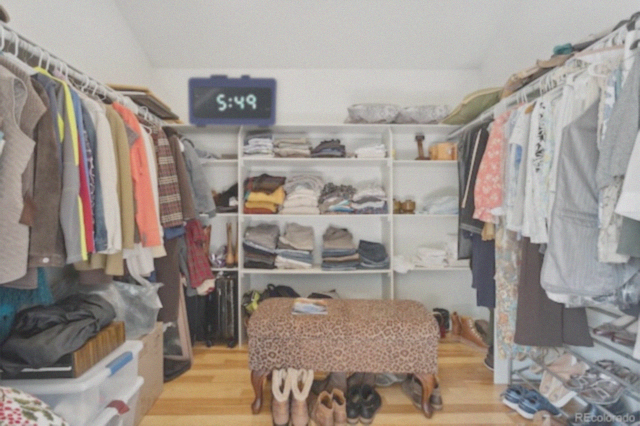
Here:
5,49
